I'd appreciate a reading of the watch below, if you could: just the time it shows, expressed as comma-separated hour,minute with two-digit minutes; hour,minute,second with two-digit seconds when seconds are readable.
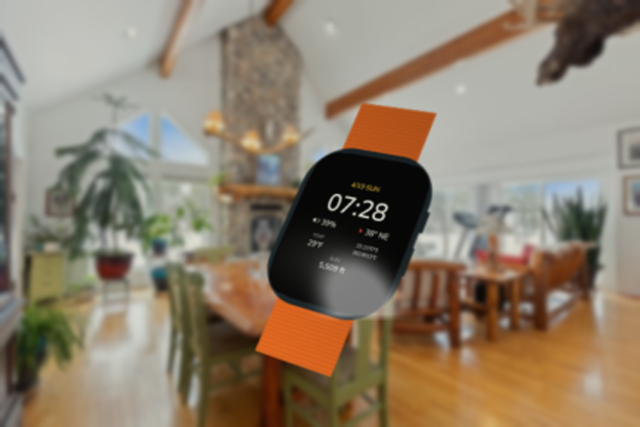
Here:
7,28
